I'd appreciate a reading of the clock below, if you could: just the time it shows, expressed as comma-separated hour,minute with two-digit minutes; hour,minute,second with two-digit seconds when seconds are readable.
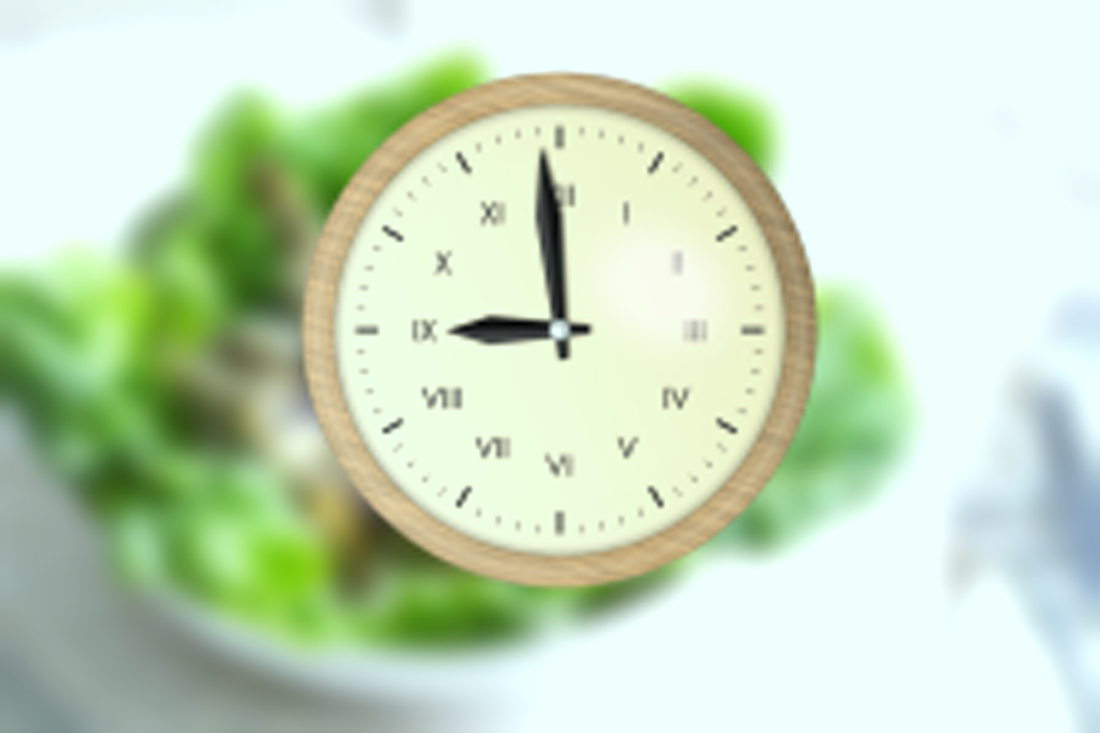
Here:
8,59
